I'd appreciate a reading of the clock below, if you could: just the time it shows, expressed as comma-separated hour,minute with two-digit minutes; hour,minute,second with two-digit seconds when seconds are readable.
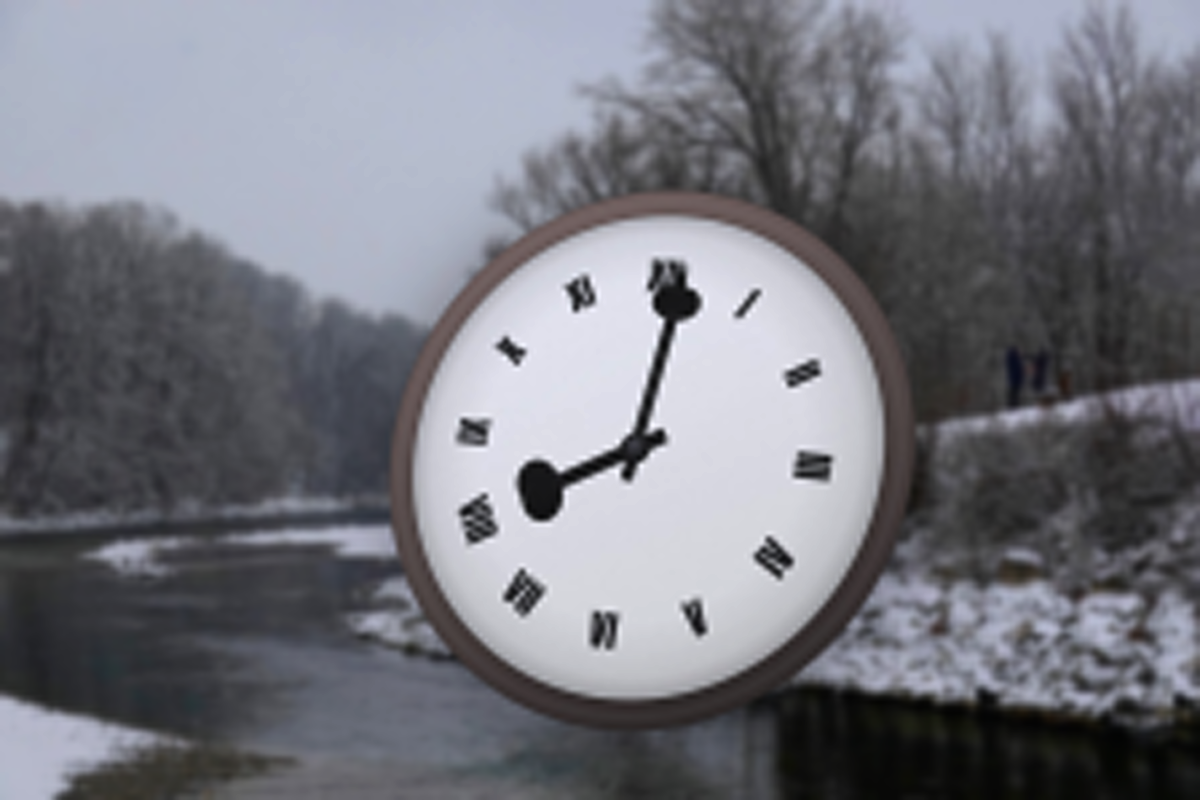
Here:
8,01
